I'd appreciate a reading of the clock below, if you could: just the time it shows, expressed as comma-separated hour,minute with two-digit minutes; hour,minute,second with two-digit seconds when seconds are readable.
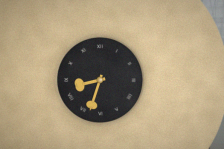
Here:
8,33
